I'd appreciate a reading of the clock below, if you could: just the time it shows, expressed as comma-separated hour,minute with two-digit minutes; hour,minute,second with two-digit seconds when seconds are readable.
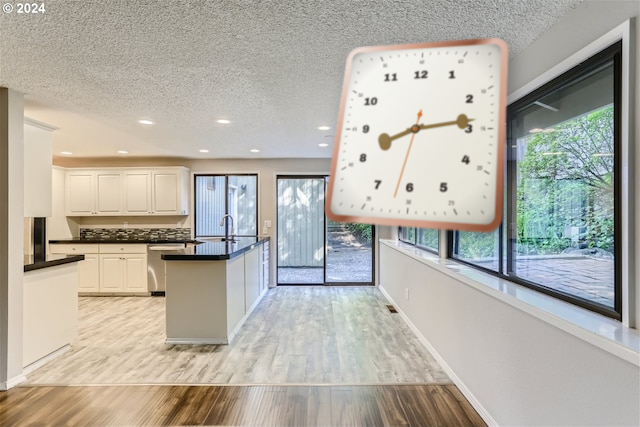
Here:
8,13,32
